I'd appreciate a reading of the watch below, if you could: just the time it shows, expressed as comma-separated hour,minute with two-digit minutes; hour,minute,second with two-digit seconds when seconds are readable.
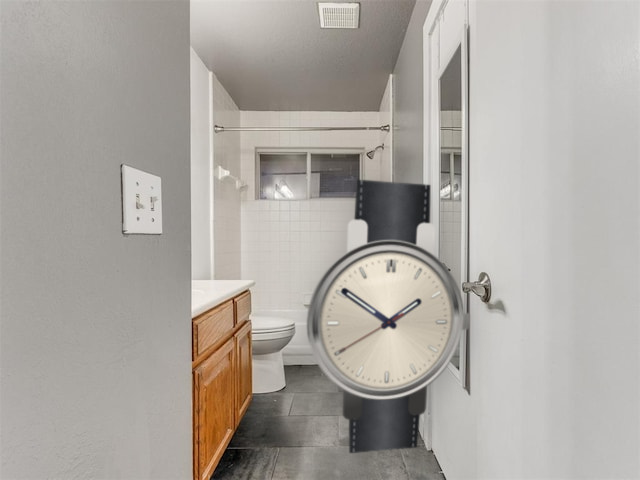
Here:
1,50,40
